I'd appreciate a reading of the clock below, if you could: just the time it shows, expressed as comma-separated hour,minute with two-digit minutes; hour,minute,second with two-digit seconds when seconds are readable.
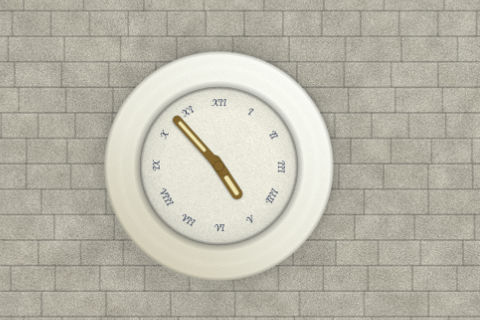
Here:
4,53
